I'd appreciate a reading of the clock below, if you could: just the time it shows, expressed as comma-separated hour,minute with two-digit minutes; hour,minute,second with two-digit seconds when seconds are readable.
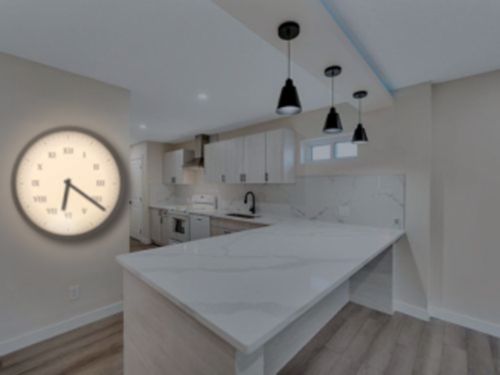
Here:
6,21
